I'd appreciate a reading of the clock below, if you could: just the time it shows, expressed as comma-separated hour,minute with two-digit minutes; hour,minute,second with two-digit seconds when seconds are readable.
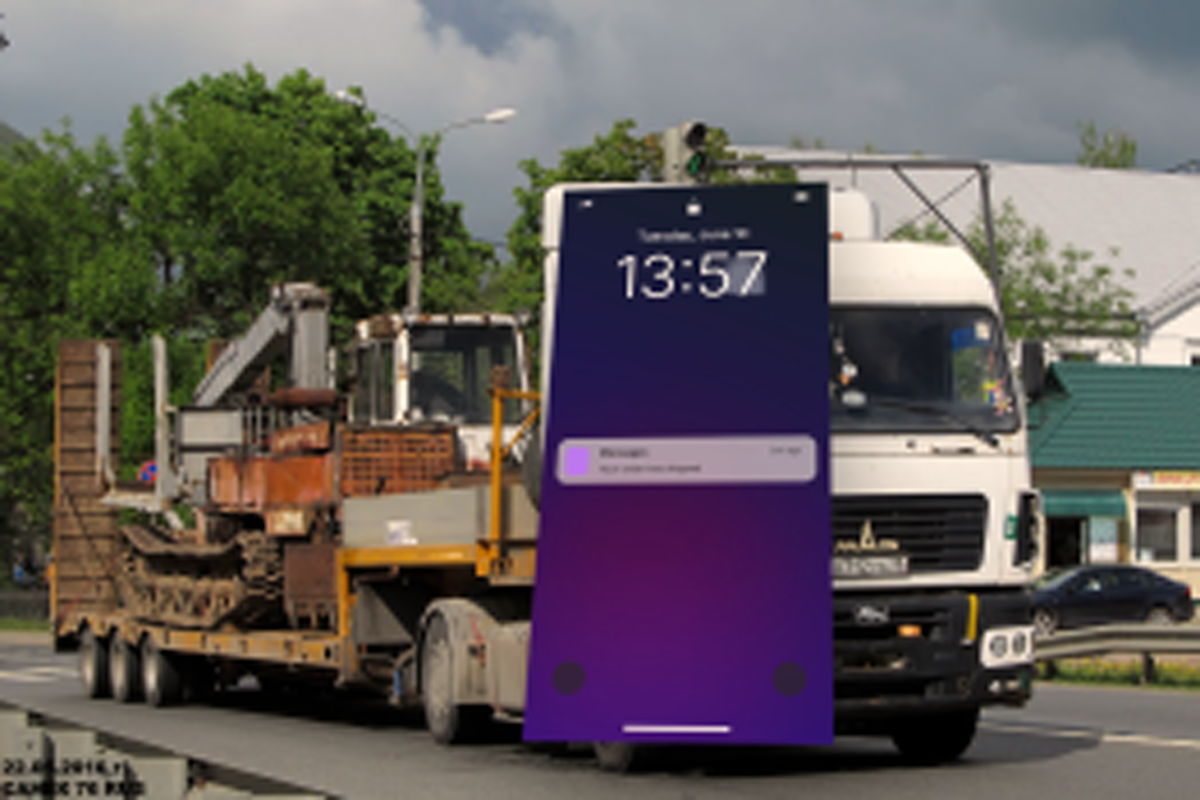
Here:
13,57
